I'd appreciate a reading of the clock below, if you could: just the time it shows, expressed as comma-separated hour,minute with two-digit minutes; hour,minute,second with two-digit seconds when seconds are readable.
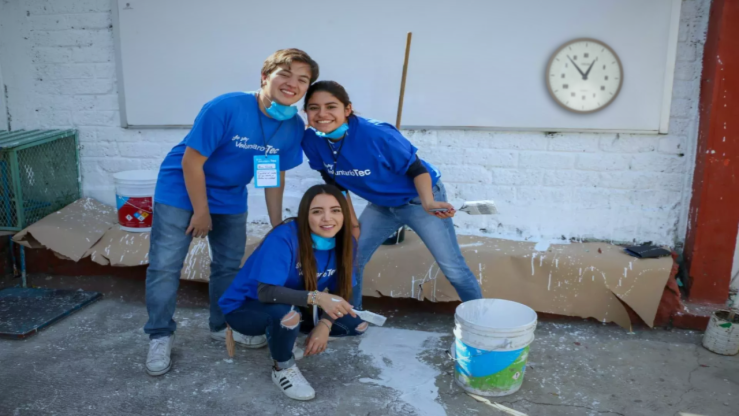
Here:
12,53
